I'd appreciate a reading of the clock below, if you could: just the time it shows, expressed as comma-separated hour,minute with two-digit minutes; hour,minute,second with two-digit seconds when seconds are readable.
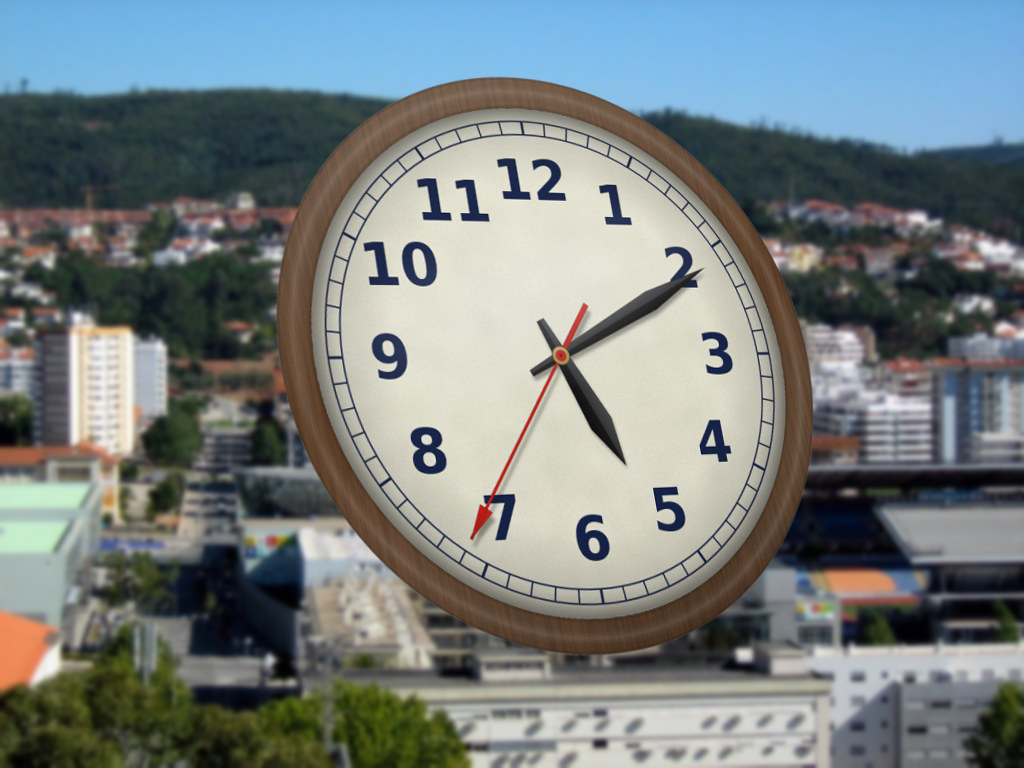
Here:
5,10,36
